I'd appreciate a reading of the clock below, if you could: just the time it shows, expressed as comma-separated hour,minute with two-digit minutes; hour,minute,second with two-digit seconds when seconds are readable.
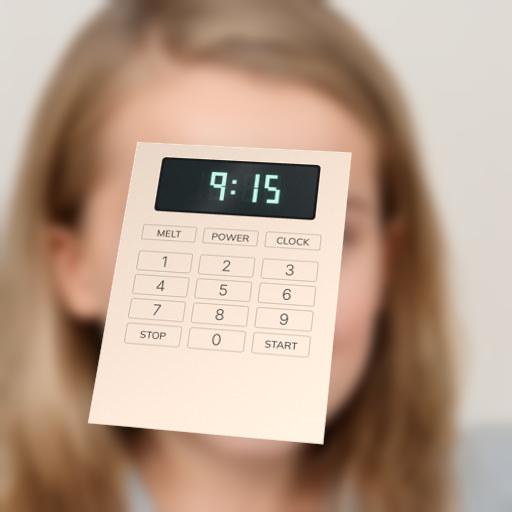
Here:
9,15
